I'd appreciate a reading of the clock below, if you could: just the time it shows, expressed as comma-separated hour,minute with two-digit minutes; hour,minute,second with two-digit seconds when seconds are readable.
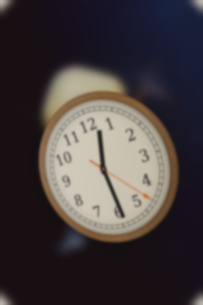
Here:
12,29,23
